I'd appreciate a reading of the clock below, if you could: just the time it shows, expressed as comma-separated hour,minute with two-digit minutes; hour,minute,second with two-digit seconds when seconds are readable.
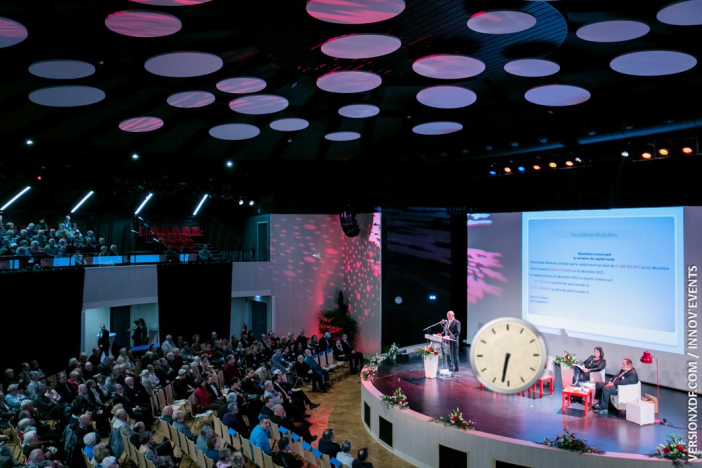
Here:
6,32
